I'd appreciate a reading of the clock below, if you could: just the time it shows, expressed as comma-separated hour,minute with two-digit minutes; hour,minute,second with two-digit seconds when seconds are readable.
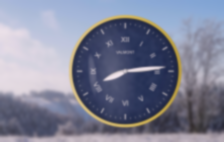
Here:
8,14
